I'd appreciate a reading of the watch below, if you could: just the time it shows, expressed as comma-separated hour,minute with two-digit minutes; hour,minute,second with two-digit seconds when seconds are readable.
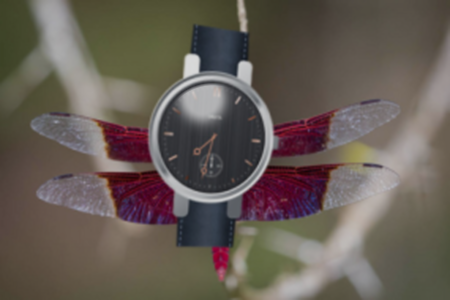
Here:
7,32
